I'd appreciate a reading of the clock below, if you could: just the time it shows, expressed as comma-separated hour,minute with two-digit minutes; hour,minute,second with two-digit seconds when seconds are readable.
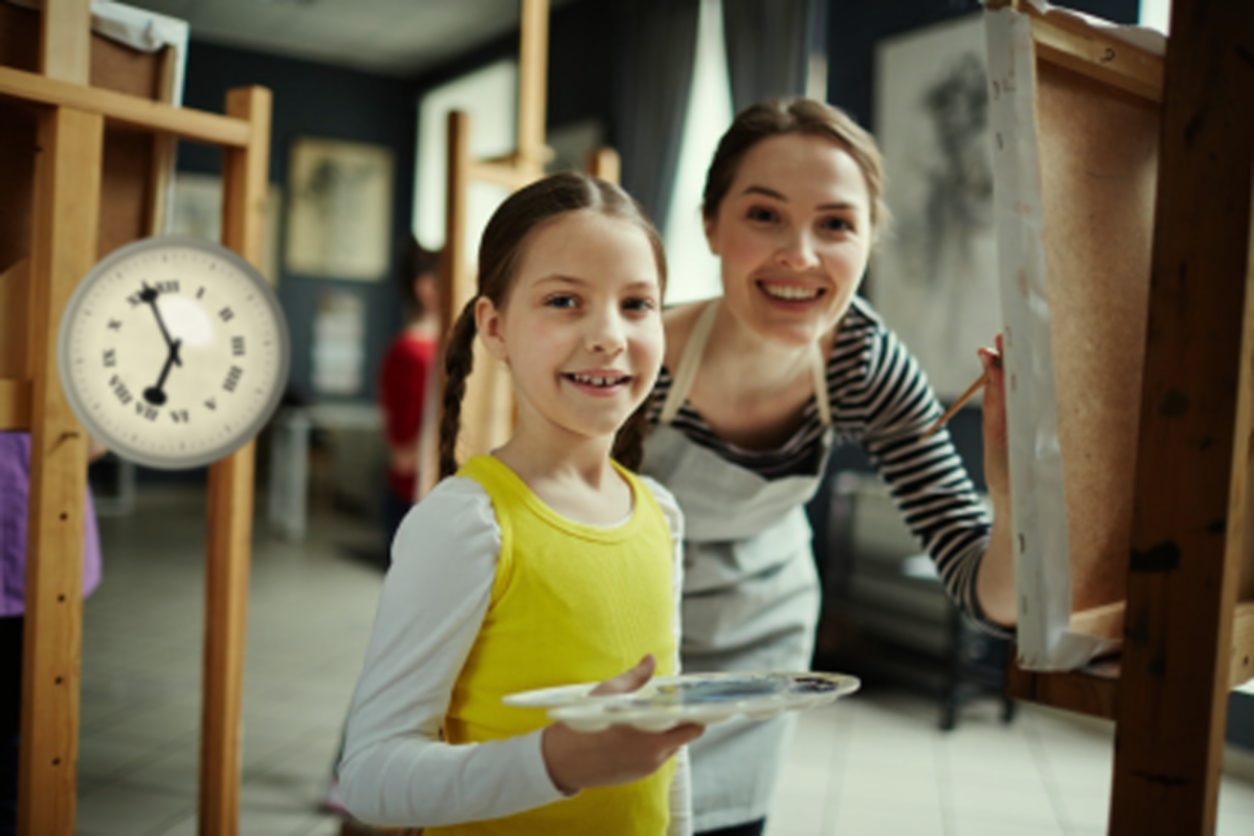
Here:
6,57
